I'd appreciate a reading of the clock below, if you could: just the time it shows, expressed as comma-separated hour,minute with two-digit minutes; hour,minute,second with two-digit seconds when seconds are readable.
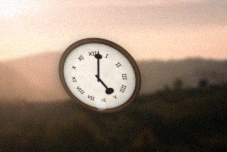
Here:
5,02
